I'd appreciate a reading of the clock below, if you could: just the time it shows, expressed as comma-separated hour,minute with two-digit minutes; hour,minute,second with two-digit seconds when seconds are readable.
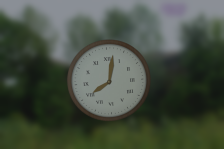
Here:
8,02
